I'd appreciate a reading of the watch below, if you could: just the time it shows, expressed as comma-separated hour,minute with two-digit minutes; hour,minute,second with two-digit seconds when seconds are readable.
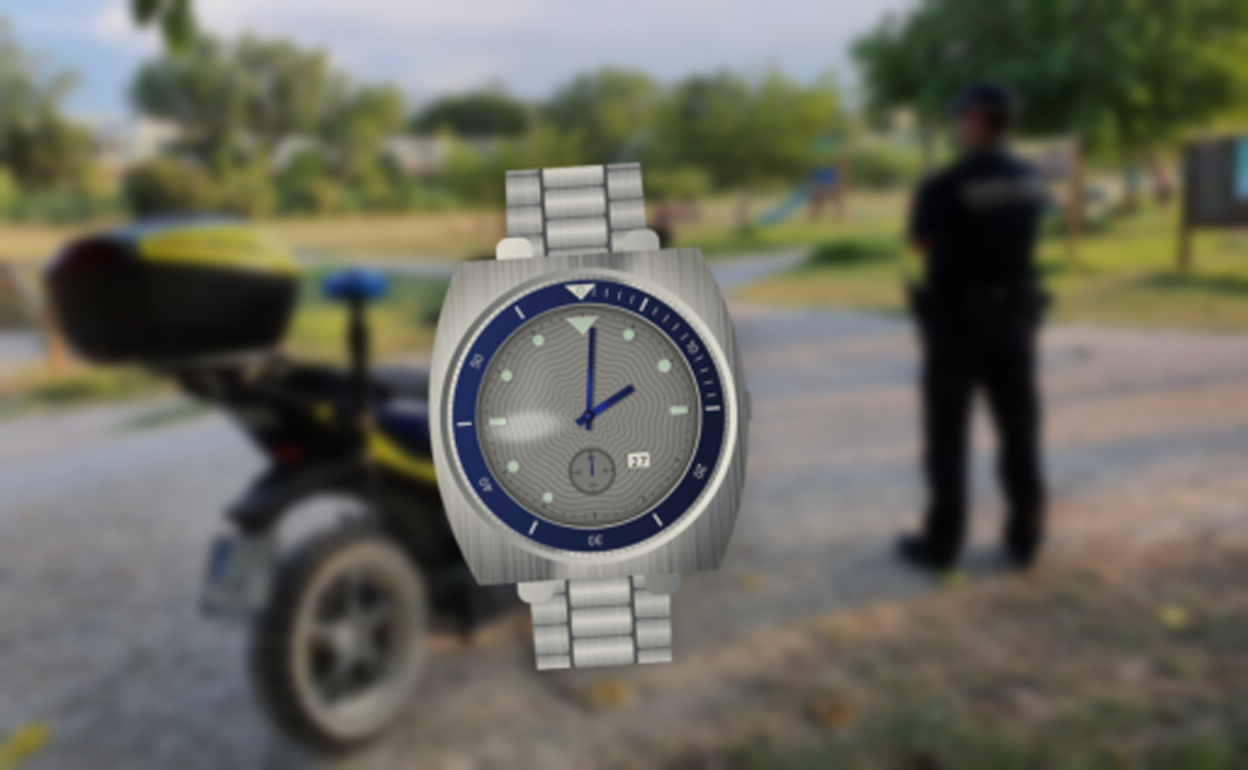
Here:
2,01
